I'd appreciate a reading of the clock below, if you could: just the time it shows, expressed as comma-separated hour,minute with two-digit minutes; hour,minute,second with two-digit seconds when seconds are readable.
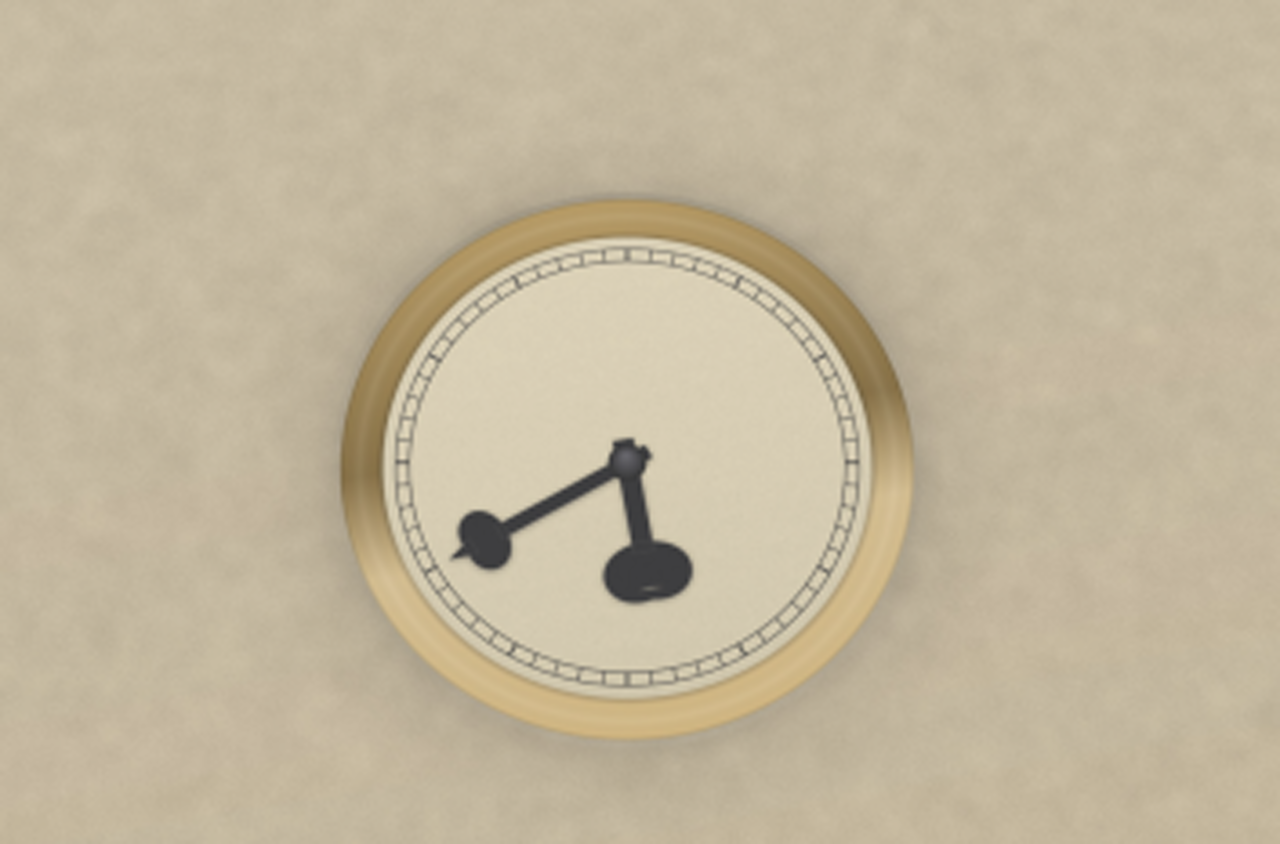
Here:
5,40
